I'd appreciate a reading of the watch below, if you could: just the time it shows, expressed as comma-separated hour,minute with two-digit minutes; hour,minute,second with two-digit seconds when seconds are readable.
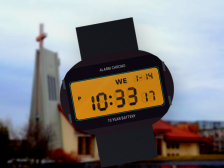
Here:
10,33,17
